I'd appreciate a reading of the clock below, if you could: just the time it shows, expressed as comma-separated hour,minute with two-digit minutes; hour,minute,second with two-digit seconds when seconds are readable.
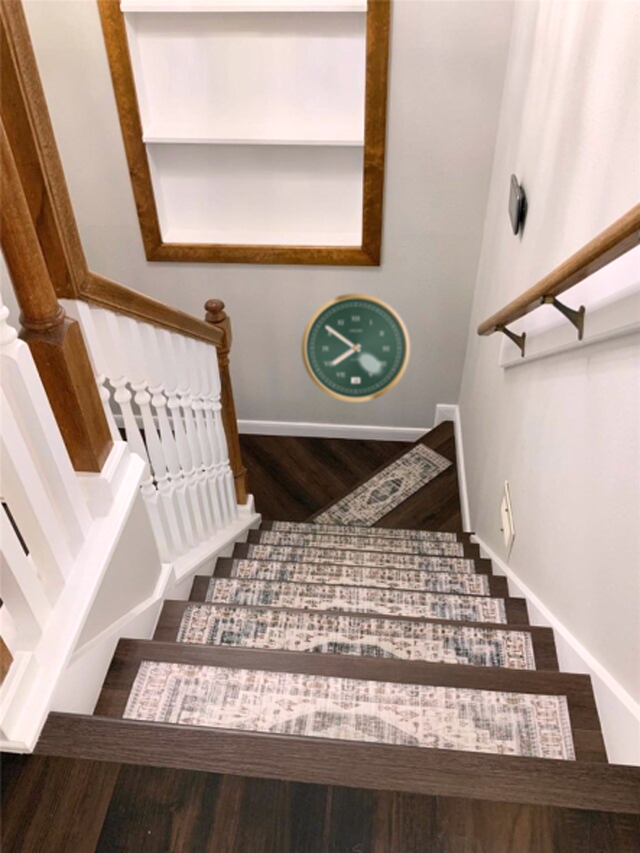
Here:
7,51
